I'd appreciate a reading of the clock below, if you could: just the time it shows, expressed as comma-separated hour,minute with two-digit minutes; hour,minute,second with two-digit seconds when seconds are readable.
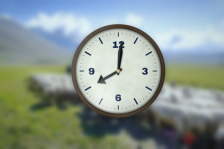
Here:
8,01
